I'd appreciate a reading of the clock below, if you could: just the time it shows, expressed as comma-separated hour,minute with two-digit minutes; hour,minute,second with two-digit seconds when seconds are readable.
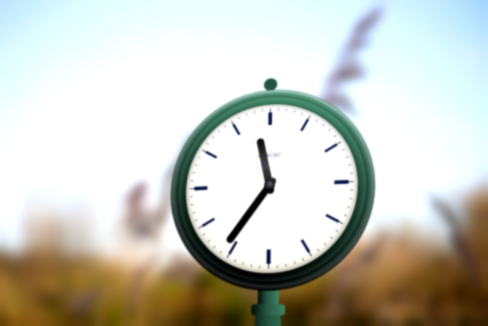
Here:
11,36
